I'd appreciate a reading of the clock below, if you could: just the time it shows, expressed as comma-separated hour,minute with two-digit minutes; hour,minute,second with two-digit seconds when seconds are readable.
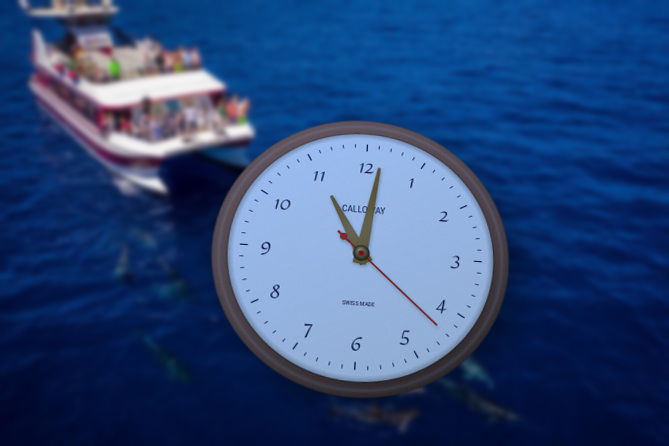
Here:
11,01,22
